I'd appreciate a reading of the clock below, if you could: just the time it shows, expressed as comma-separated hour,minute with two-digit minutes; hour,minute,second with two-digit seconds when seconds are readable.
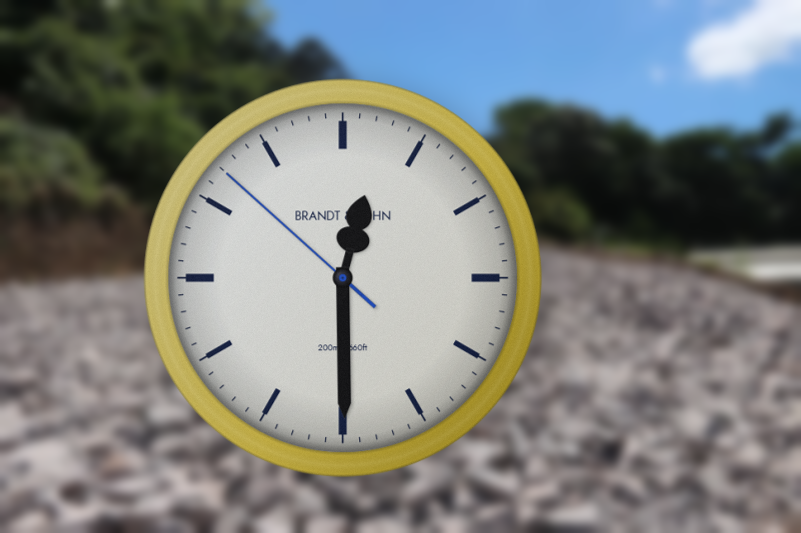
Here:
12,29,52
